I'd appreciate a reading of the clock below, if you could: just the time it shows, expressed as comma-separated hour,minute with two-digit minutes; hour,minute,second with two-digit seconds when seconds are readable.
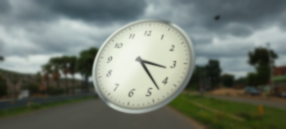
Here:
3,23
